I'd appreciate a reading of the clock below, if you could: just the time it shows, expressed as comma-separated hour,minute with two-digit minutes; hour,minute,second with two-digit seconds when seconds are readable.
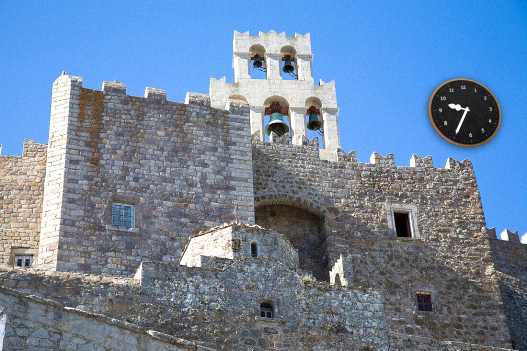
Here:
9,35
